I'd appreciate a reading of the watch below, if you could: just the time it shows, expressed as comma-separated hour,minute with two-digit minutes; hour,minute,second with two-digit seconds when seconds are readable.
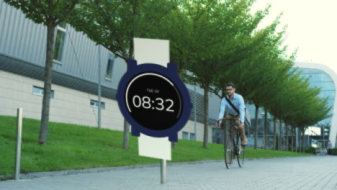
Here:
8,32
